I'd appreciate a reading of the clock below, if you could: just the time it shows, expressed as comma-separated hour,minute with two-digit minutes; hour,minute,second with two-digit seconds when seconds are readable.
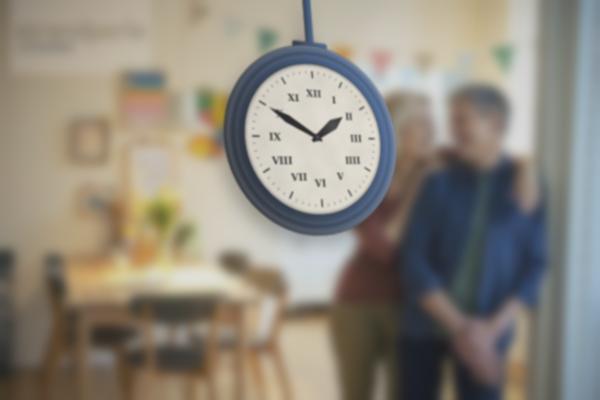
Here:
1,50
